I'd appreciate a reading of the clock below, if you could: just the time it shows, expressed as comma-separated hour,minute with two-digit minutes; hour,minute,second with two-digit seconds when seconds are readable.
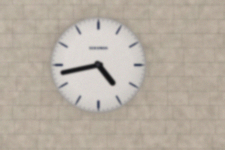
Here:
4,43
